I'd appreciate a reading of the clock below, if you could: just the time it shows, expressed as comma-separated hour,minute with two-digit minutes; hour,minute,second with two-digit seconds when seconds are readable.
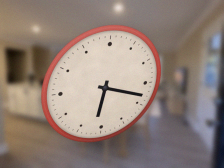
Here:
6,18
